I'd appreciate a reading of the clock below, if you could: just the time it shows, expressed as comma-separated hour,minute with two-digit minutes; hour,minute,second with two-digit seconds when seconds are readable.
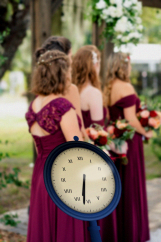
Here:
6,32
